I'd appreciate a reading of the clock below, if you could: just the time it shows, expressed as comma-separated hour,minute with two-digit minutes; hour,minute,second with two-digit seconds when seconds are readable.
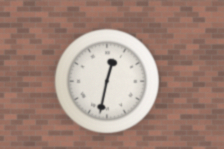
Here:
12,32
